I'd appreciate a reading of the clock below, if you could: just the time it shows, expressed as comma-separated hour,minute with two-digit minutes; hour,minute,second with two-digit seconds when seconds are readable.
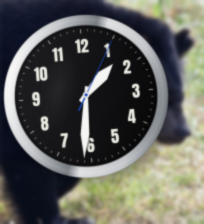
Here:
1,31,05
